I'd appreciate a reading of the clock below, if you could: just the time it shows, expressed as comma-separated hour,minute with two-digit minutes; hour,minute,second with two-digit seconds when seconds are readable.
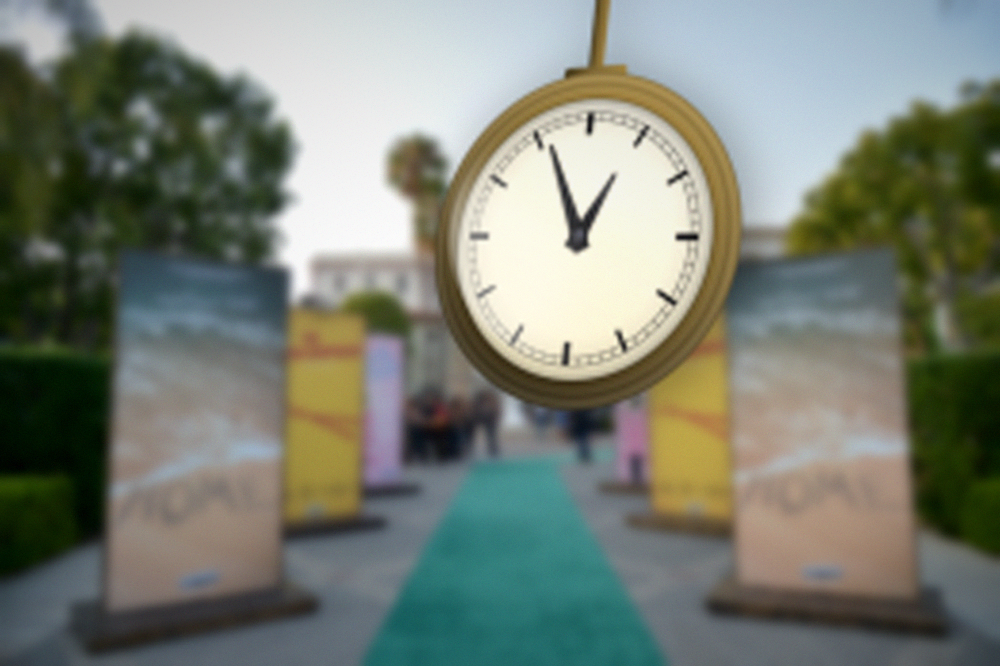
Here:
12,56
